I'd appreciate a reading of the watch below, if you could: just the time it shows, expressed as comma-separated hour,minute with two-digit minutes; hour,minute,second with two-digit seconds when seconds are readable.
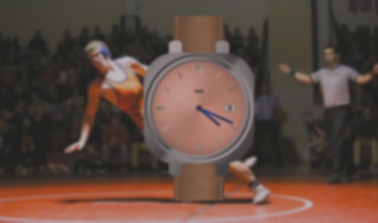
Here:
4,19
